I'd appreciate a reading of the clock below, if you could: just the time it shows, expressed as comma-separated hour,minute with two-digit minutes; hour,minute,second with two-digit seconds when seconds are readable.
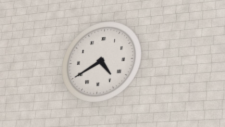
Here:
4,40
